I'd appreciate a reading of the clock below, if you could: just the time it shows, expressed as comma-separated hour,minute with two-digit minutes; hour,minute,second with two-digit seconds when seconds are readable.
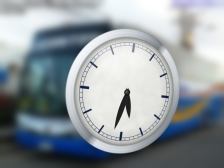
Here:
5,32
